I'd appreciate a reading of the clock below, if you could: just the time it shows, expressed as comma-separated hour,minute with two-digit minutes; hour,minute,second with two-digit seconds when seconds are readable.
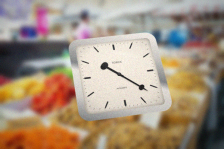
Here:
10,22
